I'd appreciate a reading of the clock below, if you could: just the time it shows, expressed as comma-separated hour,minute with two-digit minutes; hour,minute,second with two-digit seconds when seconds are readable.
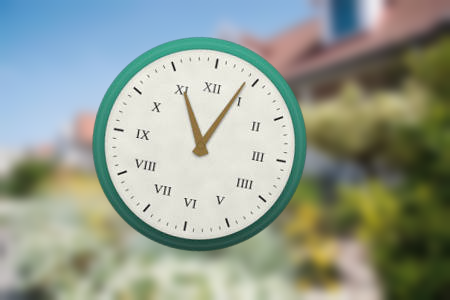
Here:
11,04
